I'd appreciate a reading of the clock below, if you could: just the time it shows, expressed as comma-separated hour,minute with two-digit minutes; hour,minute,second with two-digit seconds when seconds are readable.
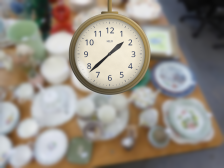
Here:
1,38
